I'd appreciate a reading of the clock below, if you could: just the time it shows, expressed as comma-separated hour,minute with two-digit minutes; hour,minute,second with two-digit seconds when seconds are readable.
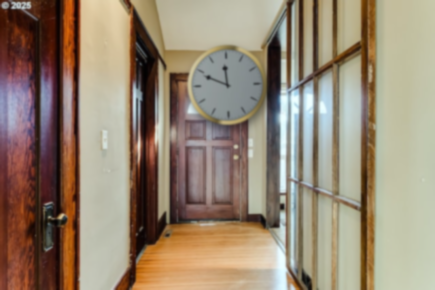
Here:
11,49
